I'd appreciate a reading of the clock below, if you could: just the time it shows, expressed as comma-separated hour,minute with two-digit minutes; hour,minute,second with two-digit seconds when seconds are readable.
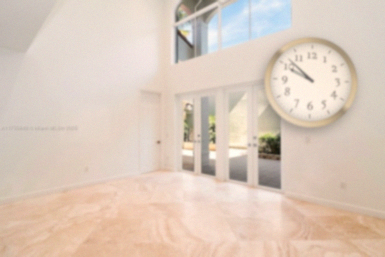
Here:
9,52
